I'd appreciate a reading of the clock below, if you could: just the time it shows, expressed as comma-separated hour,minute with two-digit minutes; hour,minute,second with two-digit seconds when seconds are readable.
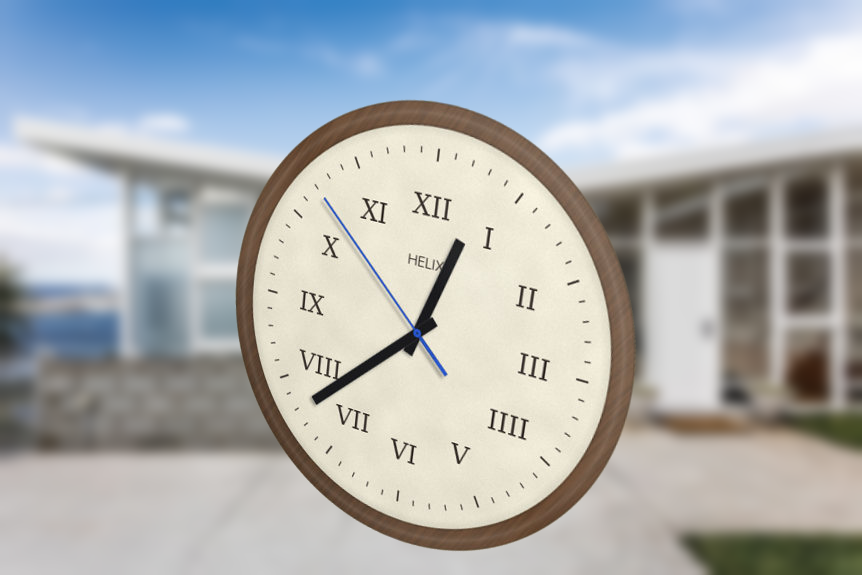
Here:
12,37,52
